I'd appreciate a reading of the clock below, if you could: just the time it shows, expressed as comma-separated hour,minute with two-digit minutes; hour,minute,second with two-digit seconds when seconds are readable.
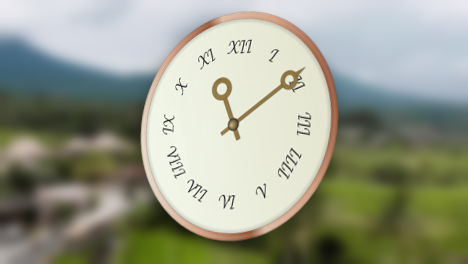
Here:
11,09
